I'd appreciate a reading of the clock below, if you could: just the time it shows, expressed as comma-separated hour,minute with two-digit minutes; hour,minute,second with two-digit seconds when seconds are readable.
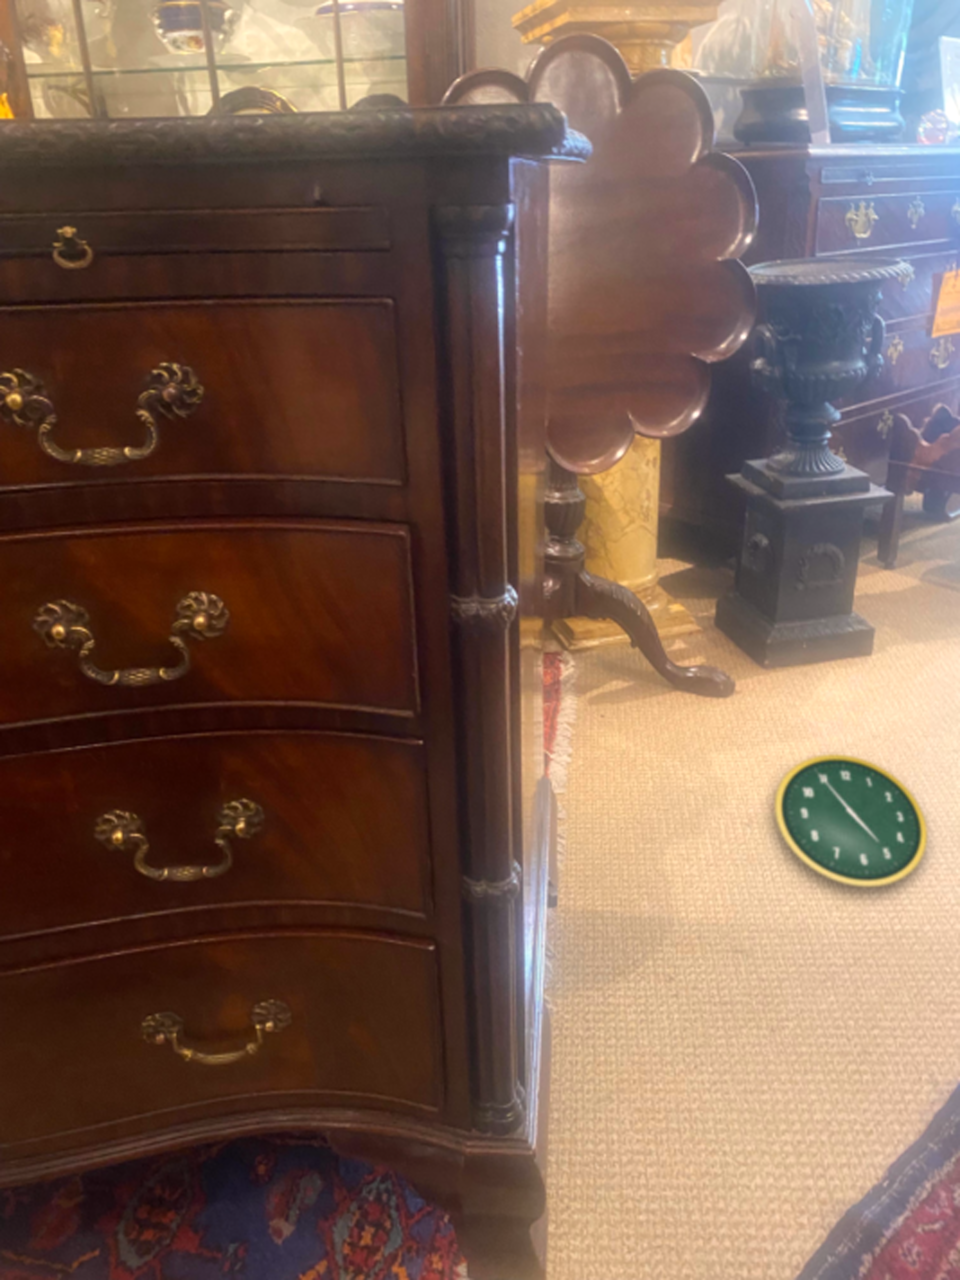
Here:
4,55
